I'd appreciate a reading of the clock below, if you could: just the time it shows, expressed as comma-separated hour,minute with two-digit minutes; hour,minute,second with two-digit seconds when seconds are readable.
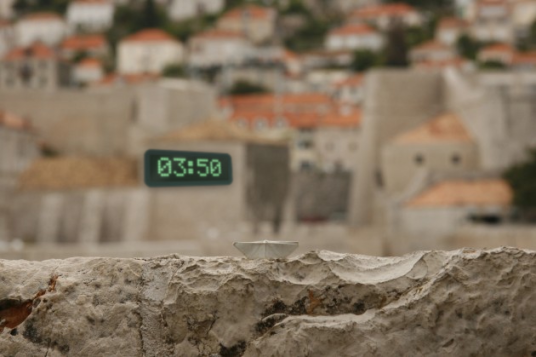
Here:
3,50
